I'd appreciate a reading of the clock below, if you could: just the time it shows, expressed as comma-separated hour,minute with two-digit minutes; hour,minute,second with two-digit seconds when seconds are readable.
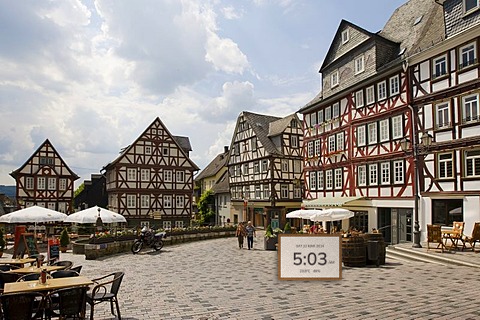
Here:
5,03
